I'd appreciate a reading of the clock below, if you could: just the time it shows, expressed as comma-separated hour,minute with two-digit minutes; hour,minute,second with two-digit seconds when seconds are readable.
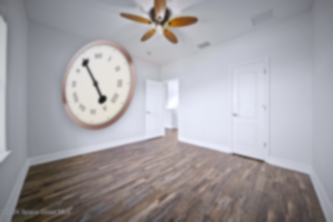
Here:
4,54
